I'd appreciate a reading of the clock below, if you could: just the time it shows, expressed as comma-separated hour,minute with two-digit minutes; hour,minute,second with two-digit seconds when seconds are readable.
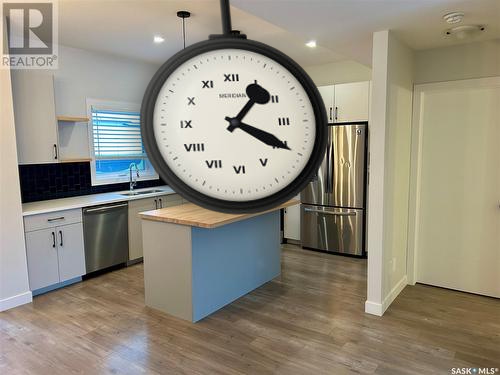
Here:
1,20
